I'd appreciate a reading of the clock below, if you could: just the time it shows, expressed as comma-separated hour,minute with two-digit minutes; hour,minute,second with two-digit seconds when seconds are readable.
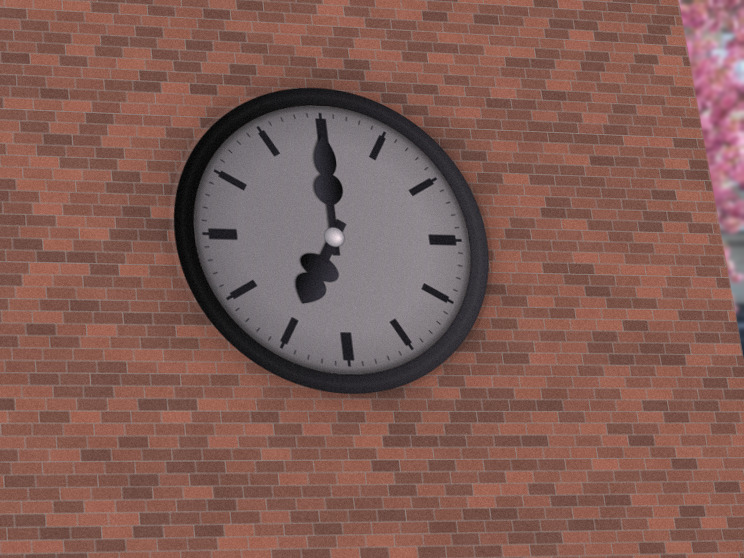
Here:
7,00
